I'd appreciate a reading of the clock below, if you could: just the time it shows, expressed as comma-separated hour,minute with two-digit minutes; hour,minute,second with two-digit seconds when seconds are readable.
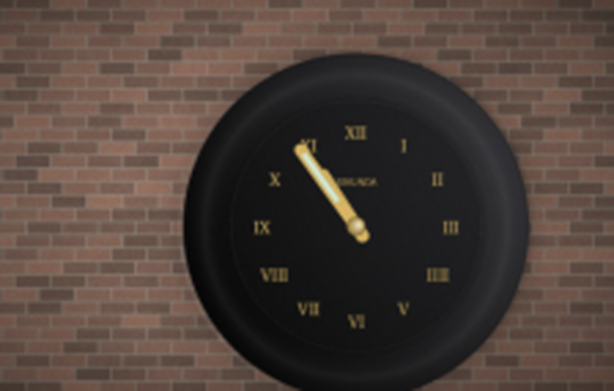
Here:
10,54
